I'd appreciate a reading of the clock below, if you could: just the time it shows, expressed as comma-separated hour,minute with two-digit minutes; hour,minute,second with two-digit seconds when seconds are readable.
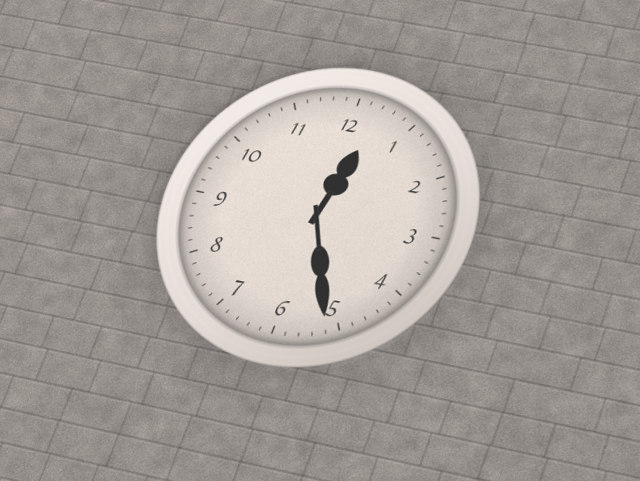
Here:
12,26
